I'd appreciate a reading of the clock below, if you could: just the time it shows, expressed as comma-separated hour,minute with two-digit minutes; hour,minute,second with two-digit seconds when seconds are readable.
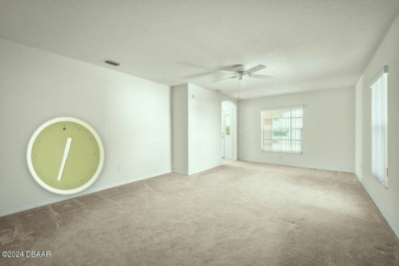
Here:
12,33
